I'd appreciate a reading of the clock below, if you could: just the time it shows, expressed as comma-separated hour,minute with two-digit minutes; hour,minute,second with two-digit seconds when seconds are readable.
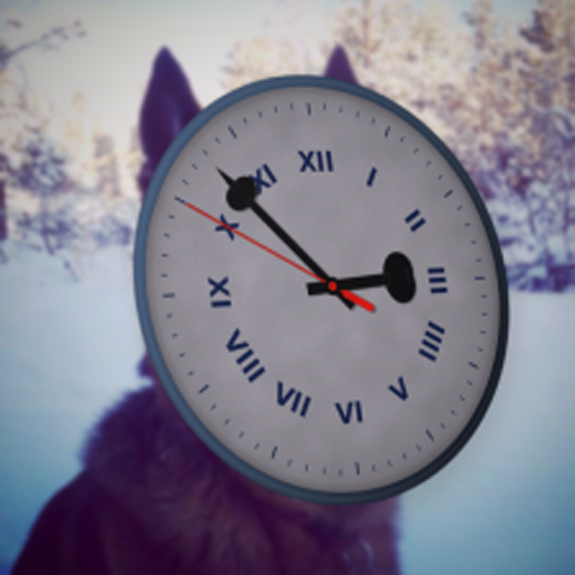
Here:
2,52,50
